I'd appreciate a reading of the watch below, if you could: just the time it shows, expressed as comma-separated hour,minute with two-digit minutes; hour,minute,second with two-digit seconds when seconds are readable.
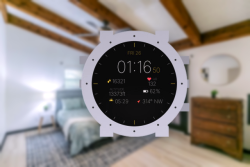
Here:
1,16
